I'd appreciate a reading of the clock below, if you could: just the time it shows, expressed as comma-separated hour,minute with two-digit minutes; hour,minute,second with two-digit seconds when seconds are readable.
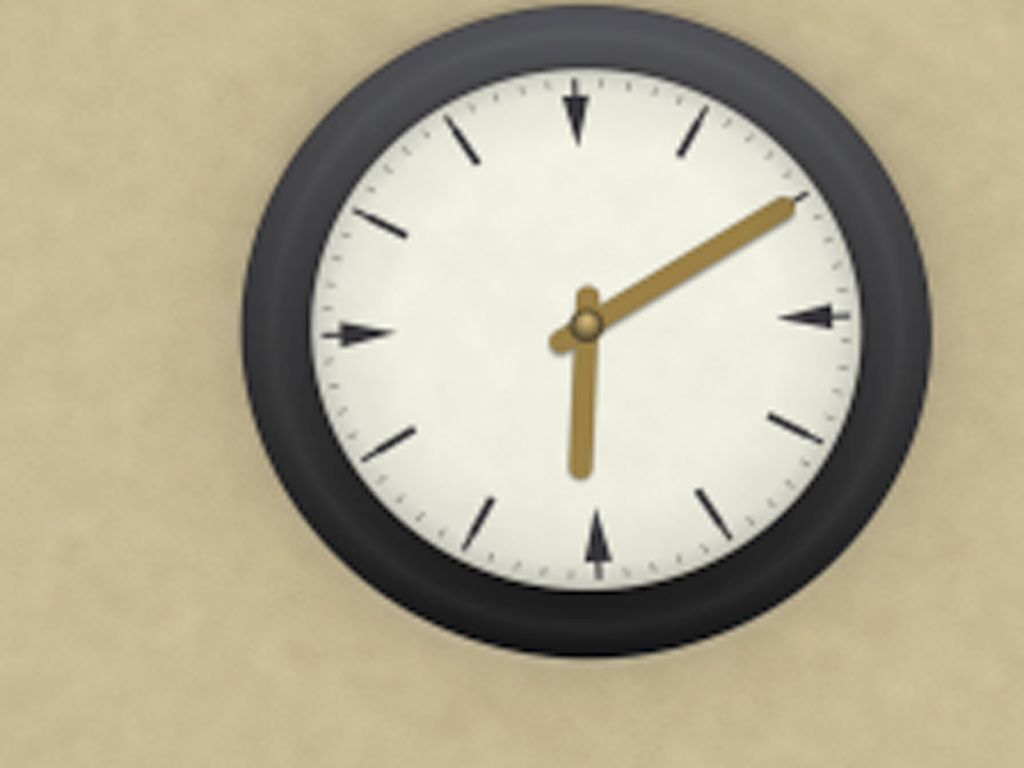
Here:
6,10
